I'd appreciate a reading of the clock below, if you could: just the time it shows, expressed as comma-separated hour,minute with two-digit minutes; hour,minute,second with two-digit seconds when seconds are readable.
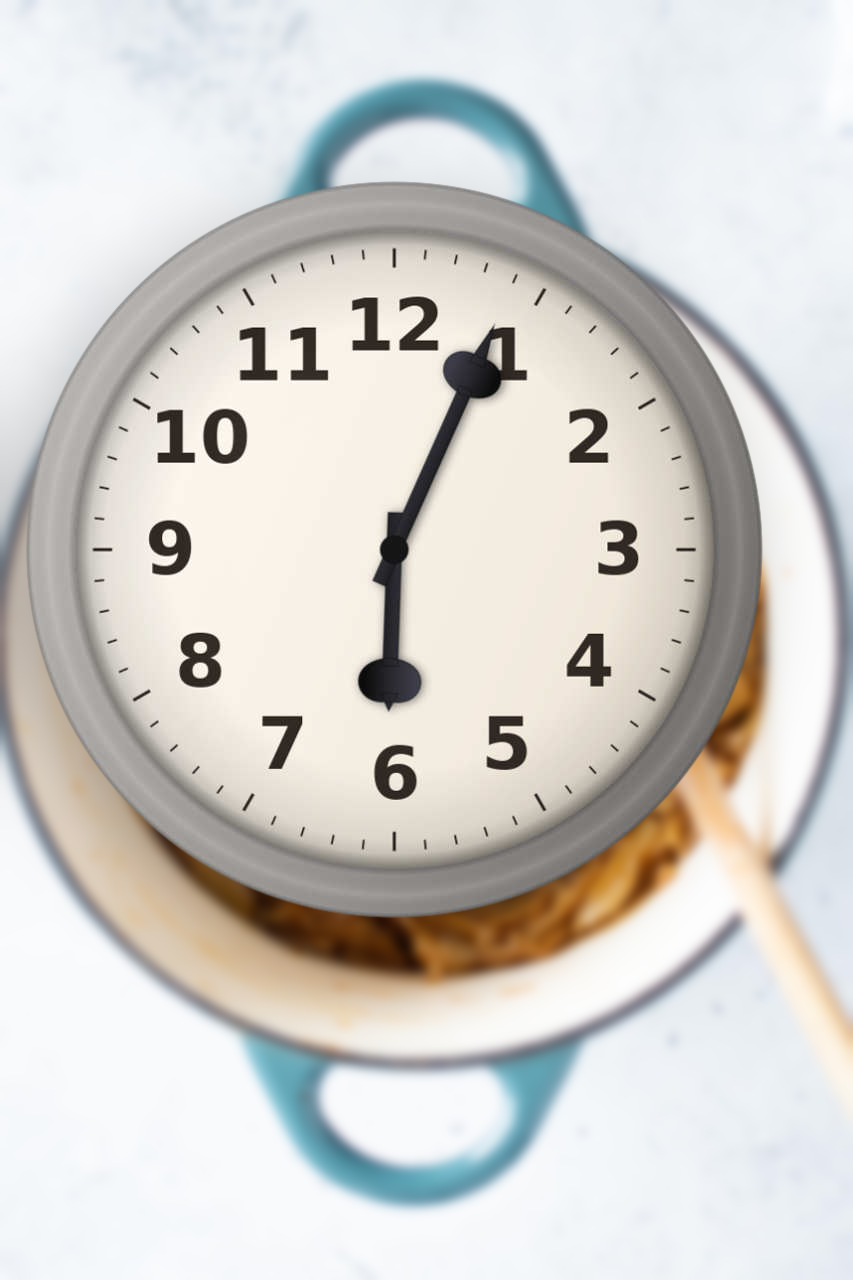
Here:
6,04
